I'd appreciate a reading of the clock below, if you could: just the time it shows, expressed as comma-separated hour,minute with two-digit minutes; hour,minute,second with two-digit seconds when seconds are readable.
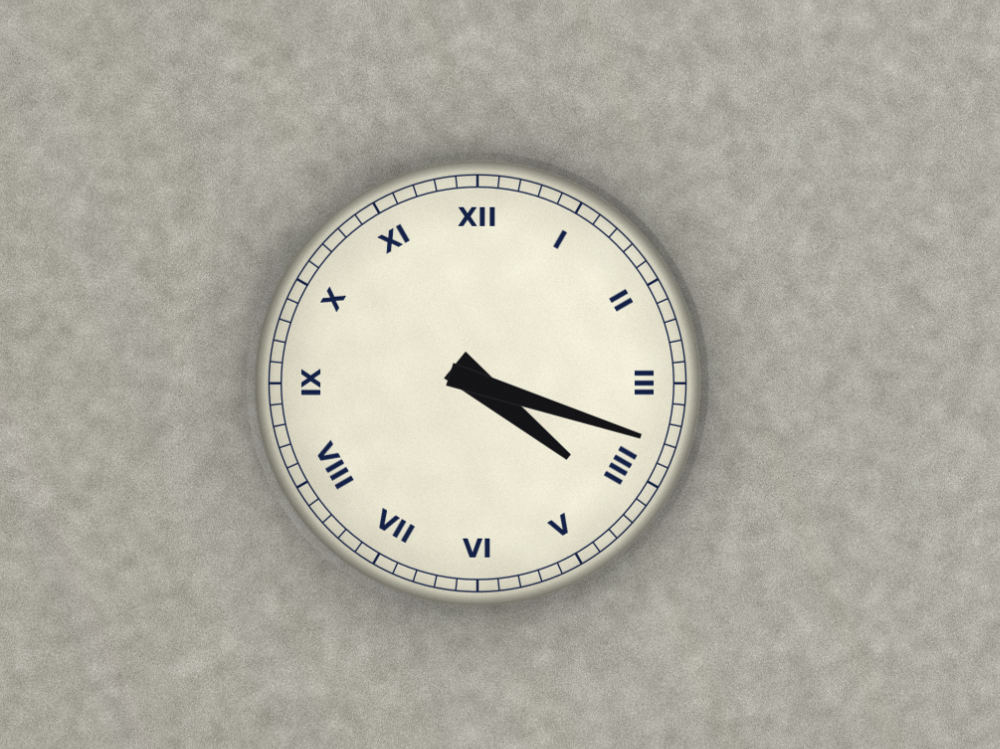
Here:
4,18
